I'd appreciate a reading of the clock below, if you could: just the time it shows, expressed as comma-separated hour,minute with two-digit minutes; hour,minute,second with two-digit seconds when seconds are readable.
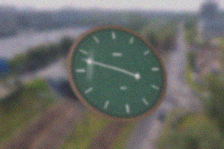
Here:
3,48
